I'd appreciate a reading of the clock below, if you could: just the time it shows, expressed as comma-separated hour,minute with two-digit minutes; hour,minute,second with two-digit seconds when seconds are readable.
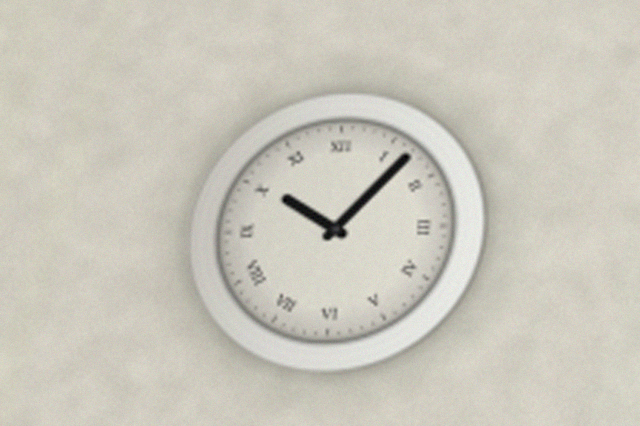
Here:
10,07
